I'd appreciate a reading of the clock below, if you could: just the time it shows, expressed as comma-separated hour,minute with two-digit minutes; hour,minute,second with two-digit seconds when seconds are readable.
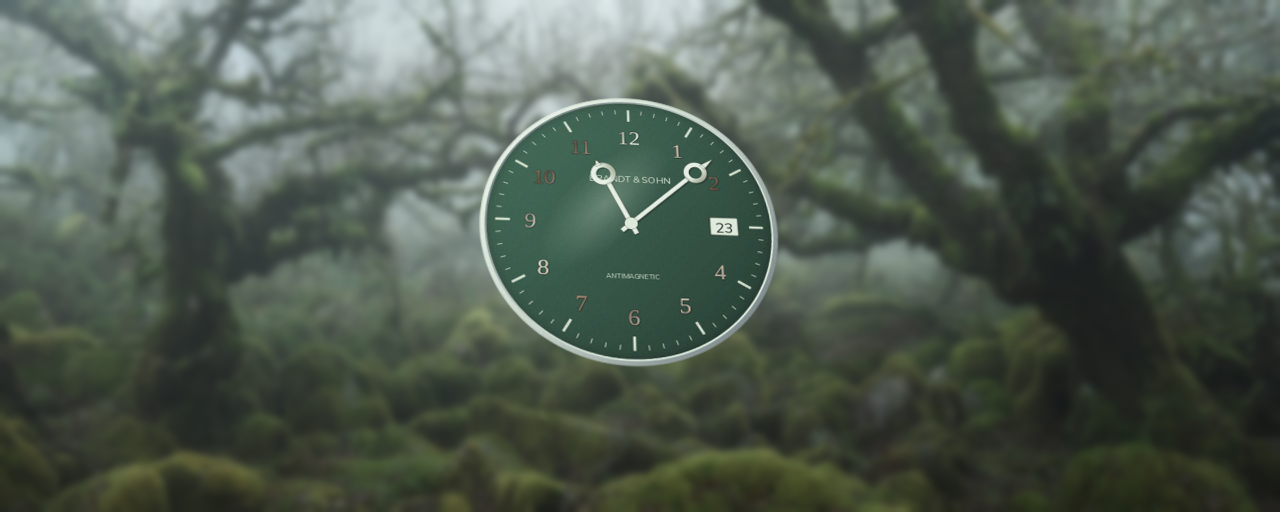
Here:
11,08
